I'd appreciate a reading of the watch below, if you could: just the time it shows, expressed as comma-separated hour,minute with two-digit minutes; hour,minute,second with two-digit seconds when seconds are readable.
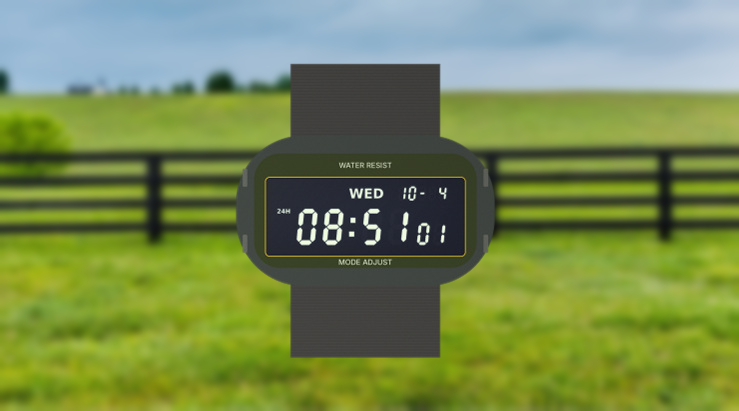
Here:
8,51,01
